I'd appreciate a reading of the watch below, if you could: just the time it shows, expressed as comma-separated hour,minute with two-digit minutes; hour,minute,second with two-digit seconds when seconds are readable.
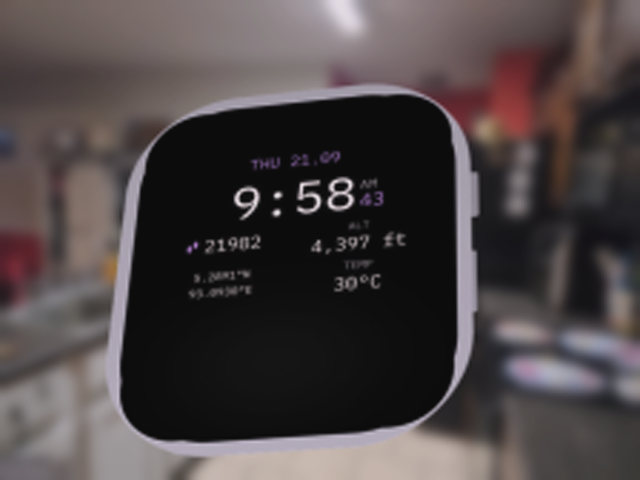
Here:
9,58,43
